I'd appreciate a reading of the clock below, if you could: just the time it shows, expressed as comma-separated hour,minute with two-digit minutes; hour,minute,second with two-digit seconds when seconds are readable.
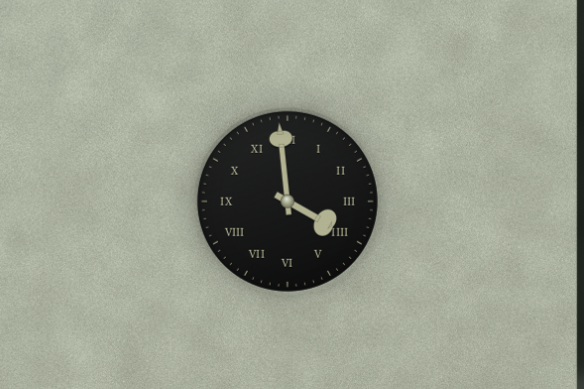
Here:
3,59
